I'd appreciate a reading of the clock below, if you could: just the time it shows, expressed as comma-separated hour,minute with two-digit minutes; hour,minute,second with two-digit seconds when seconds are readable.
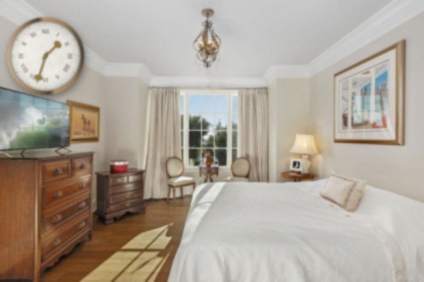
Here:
1,33
